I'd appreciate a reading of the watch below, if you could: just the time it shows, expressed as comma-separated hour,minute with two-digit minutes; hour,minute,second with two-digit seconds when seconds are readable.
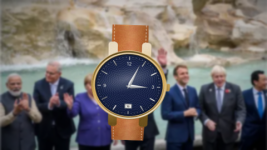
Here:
3,04
